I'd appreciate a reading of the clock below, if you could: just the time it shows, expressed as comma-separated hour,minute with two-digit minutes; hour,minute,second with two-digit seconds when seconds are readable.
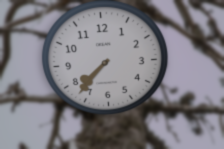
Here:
7,37
